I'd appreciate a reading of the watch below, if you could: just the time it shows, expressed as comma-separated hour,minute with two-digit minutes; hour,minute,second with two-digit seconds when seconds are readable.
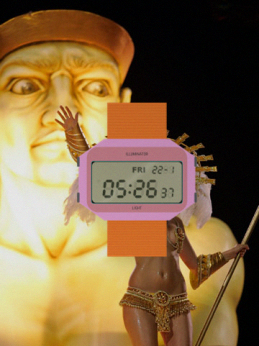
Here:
5,26,37
